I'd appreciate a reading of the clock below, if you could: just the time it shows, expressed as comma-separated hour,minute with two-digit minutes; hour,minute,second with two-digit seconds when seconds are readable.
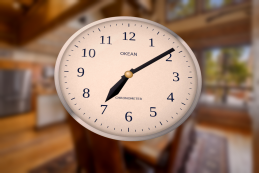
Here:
7,09
